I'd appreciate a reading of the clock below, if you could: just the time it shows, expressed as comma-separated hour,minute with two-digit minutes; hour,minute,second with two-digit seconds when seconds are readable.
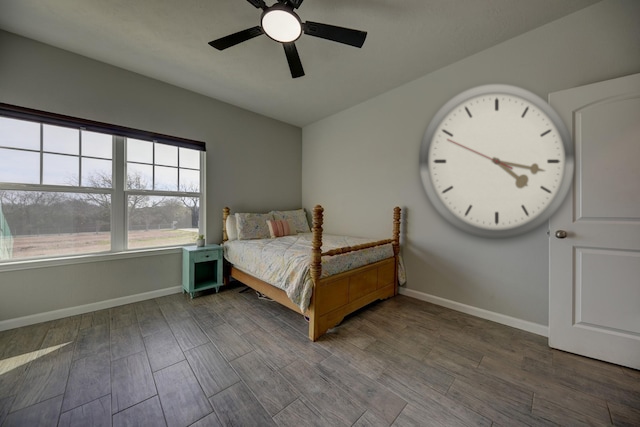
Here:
4,16,49
